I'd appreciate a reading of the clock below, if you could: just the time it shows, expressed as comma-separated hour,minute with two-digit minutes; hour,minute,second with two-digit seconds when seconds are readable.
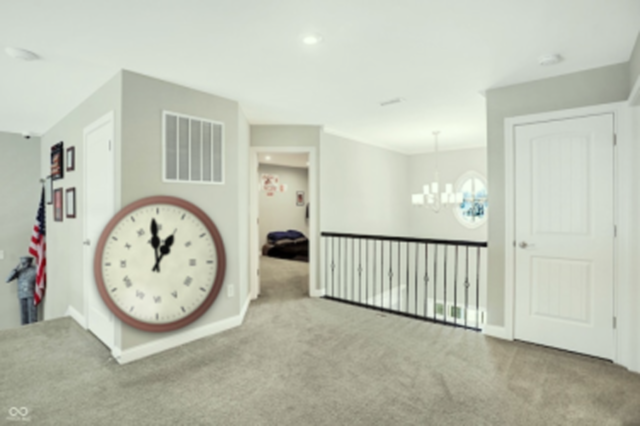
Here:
12,59
